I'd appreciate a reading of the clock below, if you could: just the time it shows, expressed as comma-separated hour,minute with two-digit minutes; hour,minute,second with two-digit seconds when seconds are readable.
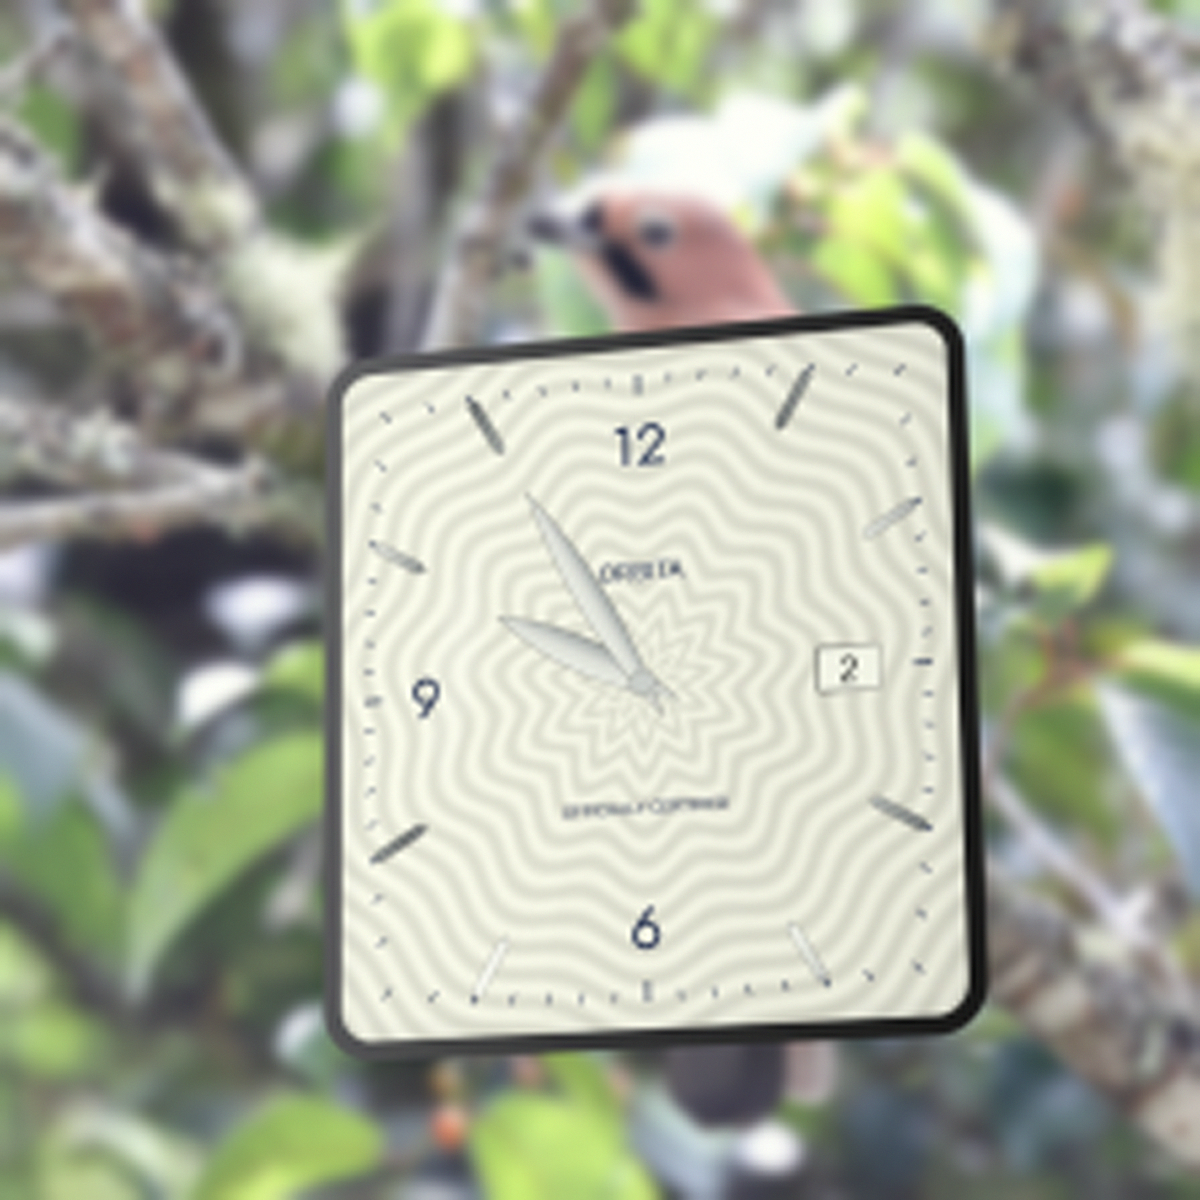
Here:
9,55
